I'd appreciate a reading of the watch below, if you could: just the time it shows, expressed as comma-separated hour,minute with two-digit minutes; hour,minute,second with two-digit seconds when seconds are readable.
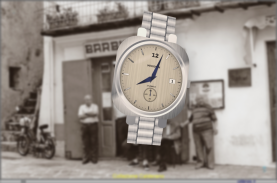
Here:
8,03
